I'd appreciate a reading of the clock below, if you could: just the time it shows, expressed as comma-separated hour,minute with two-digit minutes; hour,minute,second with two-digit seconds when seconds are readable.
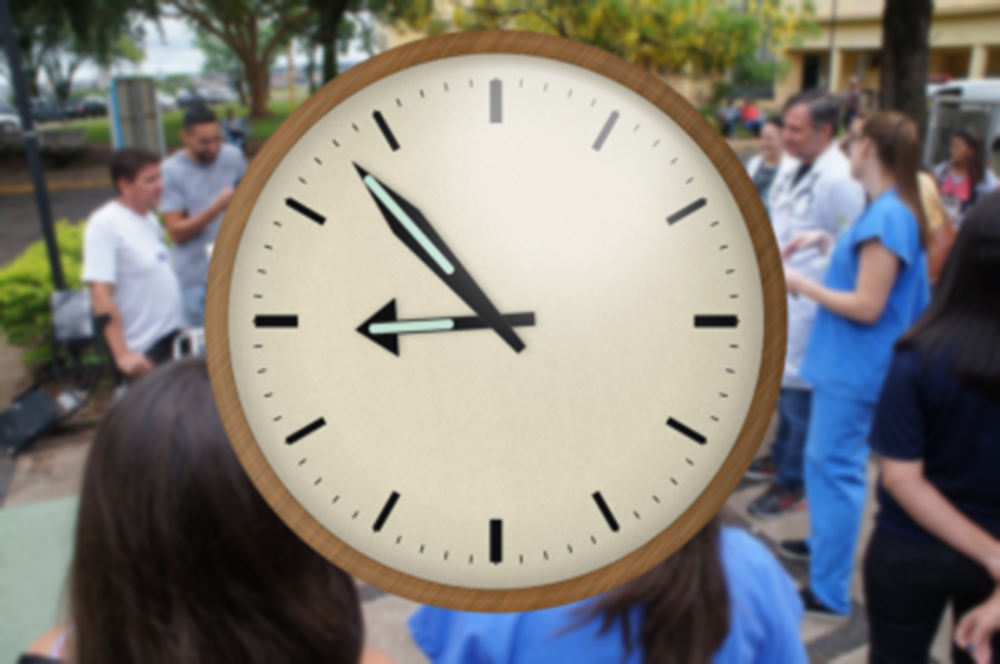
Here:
8,53
